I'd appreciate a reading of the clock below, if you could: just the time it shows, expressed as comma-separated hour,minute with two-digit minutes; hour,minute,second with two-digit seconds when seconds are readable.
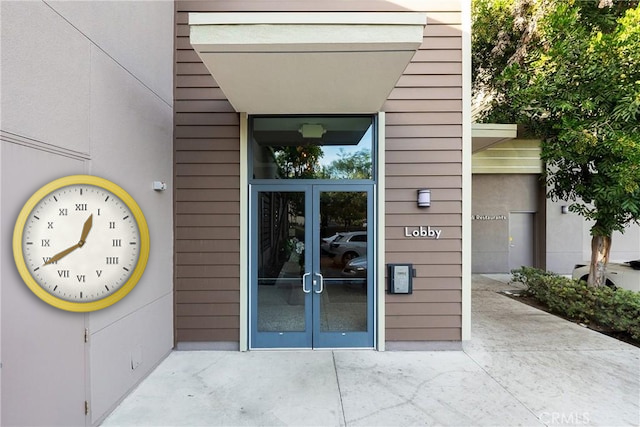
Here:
12,40
